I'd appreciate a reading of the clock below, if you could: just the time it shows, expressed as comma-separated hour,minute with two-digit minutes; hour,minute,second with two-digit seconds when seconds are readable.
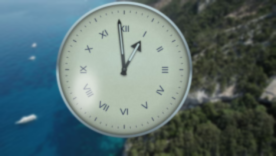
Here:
12,59
